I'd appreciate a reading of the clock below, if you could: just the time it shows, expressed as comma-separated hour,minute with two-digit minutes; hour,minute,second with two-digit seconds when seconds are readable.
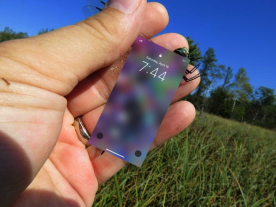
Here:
7,44
